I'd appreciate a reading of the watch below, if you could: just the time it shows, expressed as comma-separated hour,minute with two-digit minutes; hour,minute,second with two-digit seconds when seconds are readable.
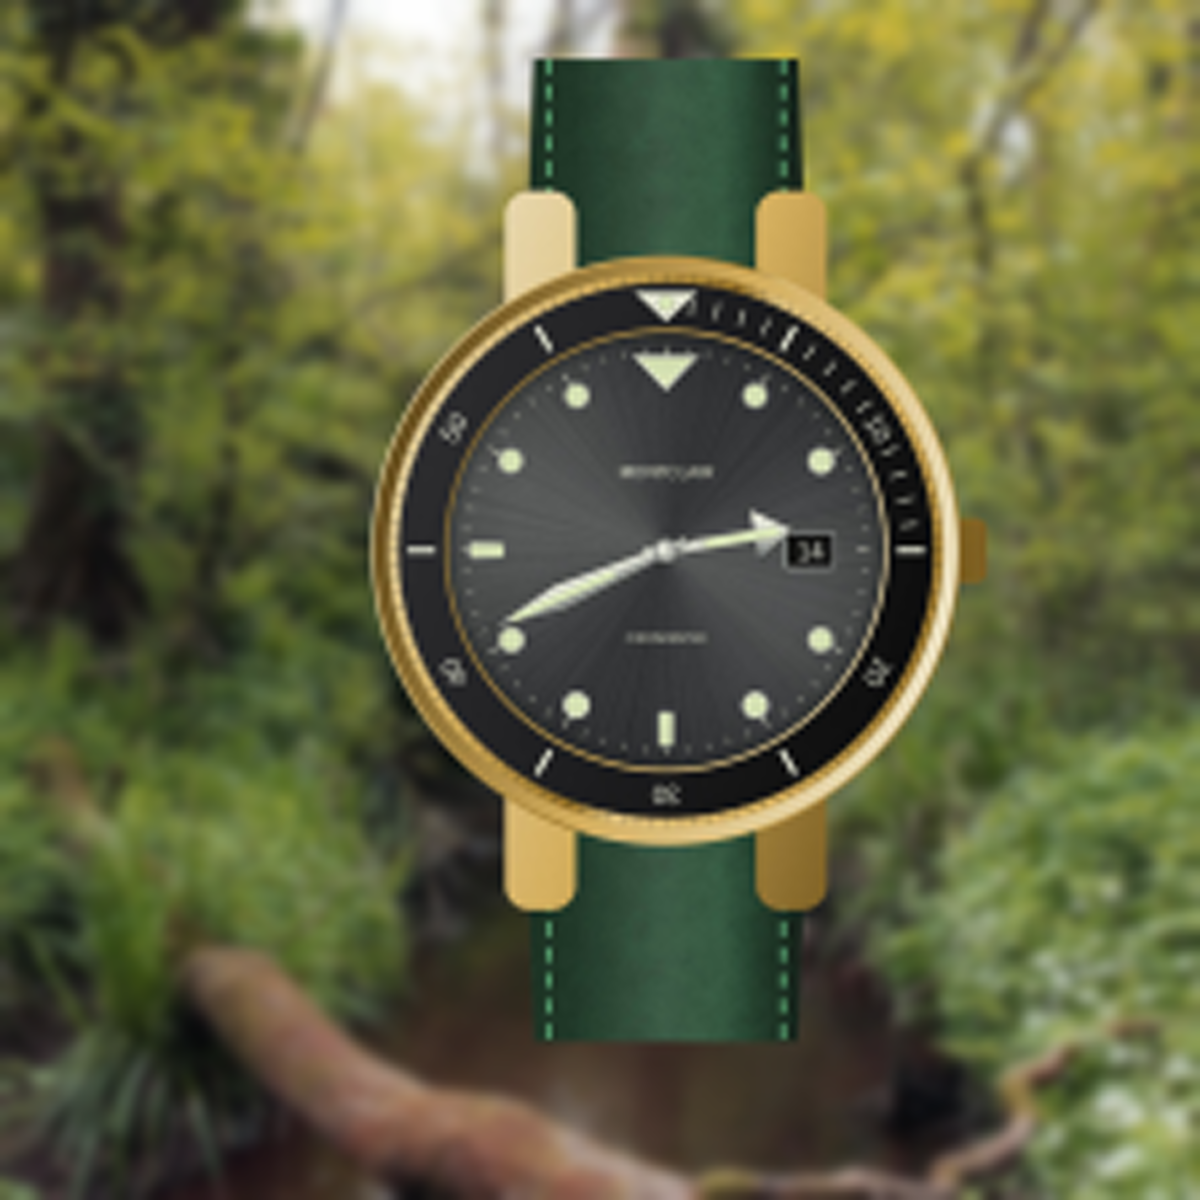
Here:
2,41
